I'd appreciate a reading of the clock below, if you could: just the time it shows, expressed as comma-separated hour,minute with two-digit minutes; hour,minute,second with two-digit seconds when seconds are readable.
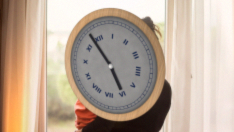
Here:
5,58
